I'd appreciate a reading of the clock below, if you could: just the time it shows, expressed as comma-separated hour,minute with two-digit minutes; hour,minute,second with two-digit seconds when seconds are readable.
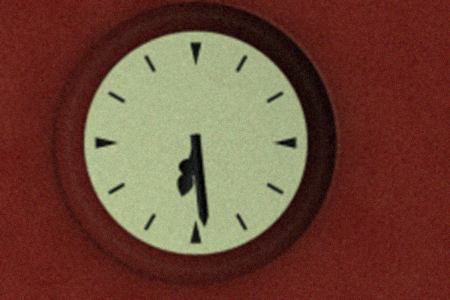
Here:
6,29
